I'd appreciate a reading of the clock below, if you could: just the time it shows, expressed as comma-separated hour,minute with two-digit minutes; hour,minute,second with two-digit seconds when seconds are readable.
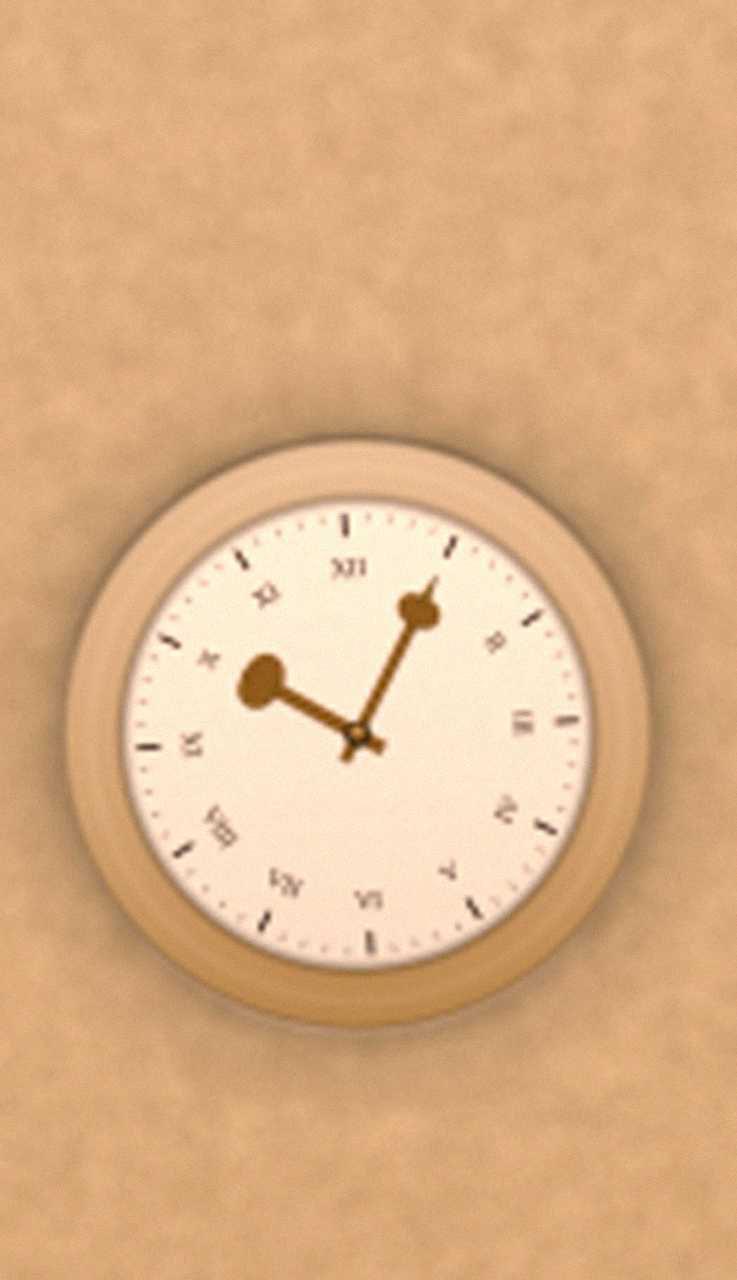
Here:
10,05
